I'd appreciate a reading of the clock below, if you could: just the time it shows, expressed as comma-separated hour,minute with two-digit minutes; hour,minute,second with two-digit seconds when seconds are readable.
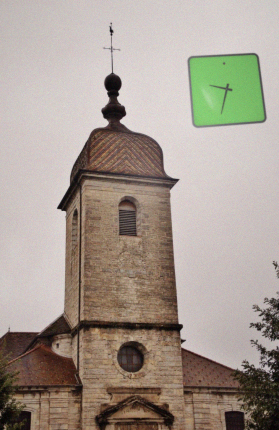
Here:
9,33
